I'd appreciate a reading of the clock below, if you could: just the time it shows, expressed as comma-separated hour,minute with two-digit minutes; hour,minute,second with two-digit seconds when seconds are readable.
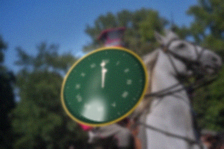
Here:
11,59
